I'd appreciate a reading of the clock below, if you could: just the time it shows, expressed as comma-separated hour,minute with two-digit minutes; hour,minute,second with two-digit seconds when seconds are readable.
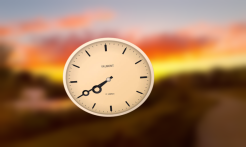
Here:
7,40
